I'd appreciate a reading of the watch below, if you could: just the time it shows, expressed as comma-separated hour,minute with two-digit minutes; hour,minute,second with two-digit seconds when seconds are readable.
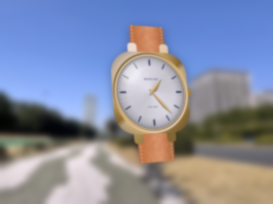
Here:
1,23
